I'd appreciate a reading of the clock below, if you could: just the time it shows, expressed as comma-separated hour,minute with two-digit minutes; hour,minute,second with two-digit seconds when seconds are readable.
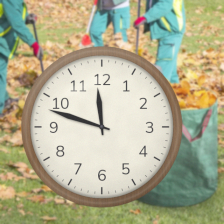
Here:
11,48
